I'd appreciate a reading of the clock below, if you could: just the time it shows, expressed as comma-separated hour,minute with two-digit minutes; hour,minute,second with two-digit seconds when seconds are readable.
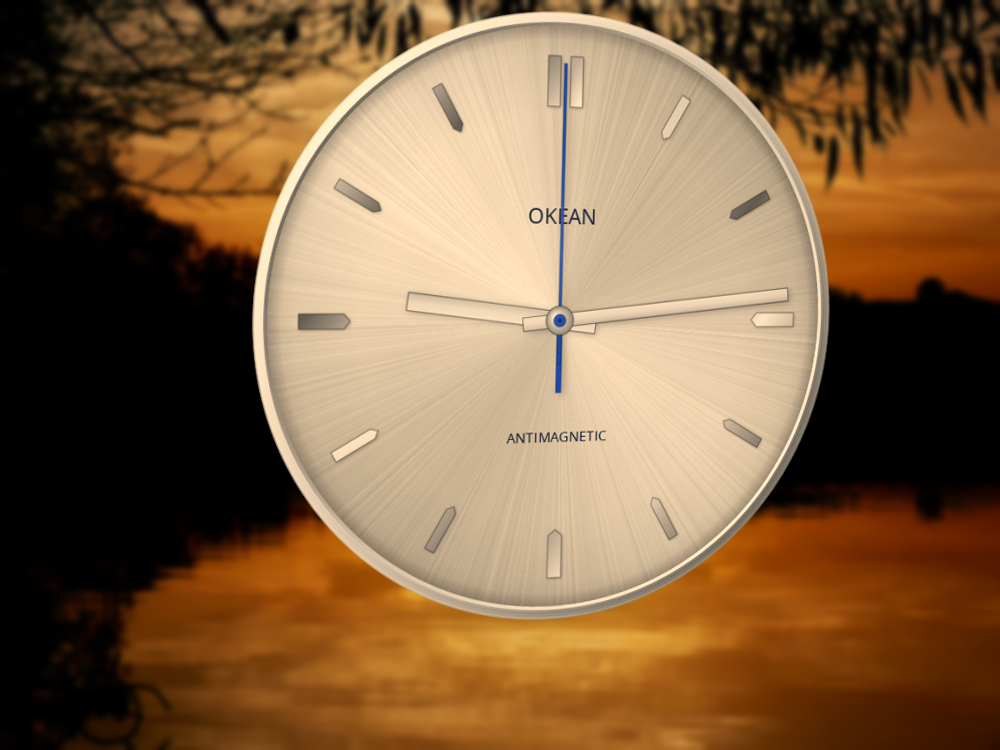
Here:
9,14,00
